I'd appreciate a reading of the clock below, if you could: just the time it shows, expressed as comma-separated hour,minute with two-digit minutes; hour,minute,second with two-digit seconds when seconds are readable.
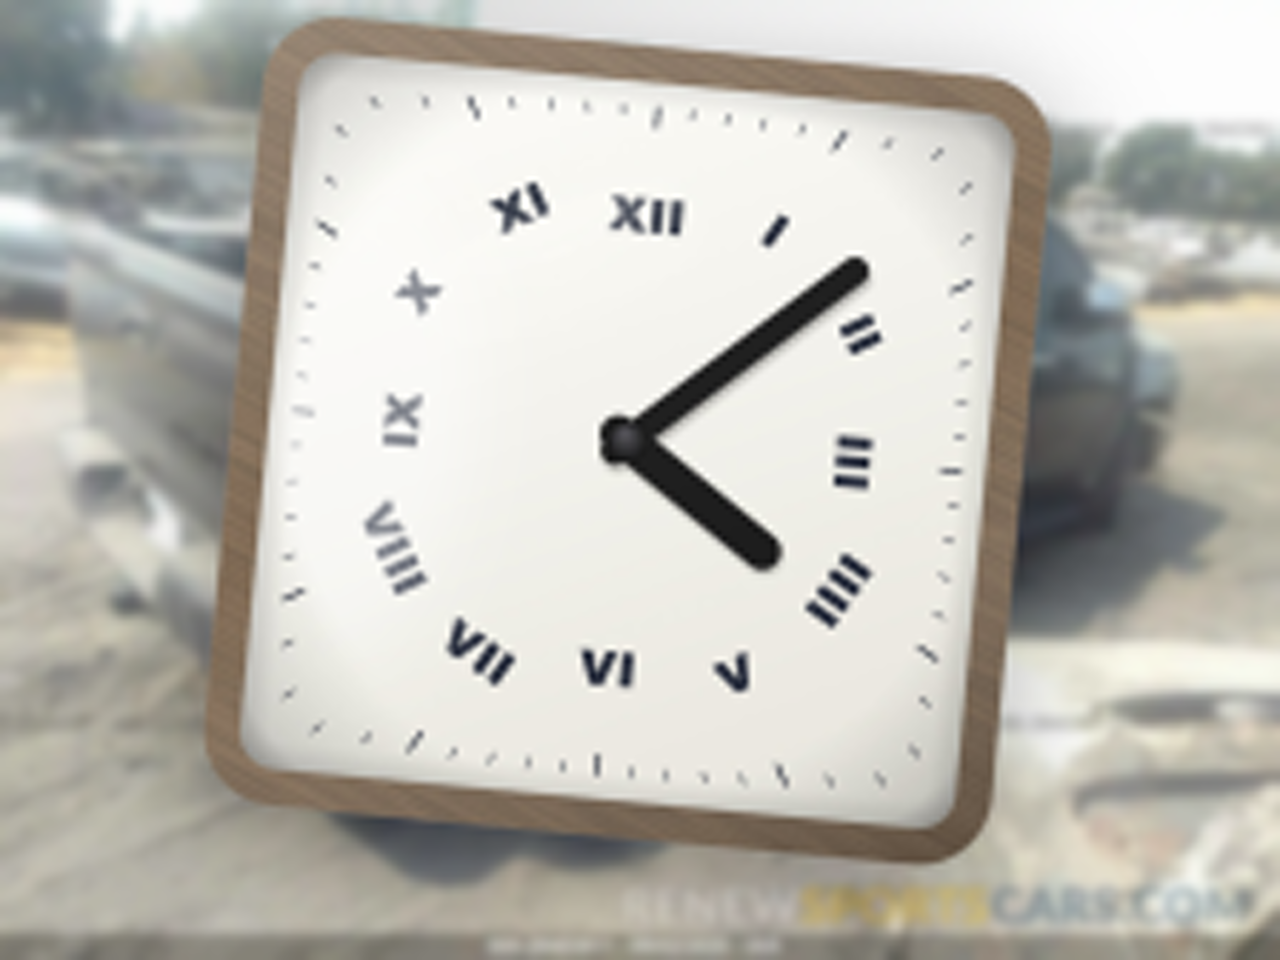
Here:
4,08
